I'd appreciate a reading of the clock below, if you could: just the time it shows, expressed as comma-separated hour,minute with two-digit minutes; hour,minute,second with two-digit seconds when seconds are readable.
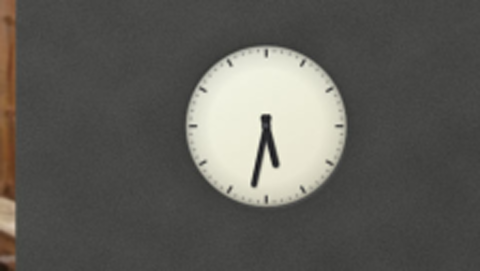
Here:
5,32
